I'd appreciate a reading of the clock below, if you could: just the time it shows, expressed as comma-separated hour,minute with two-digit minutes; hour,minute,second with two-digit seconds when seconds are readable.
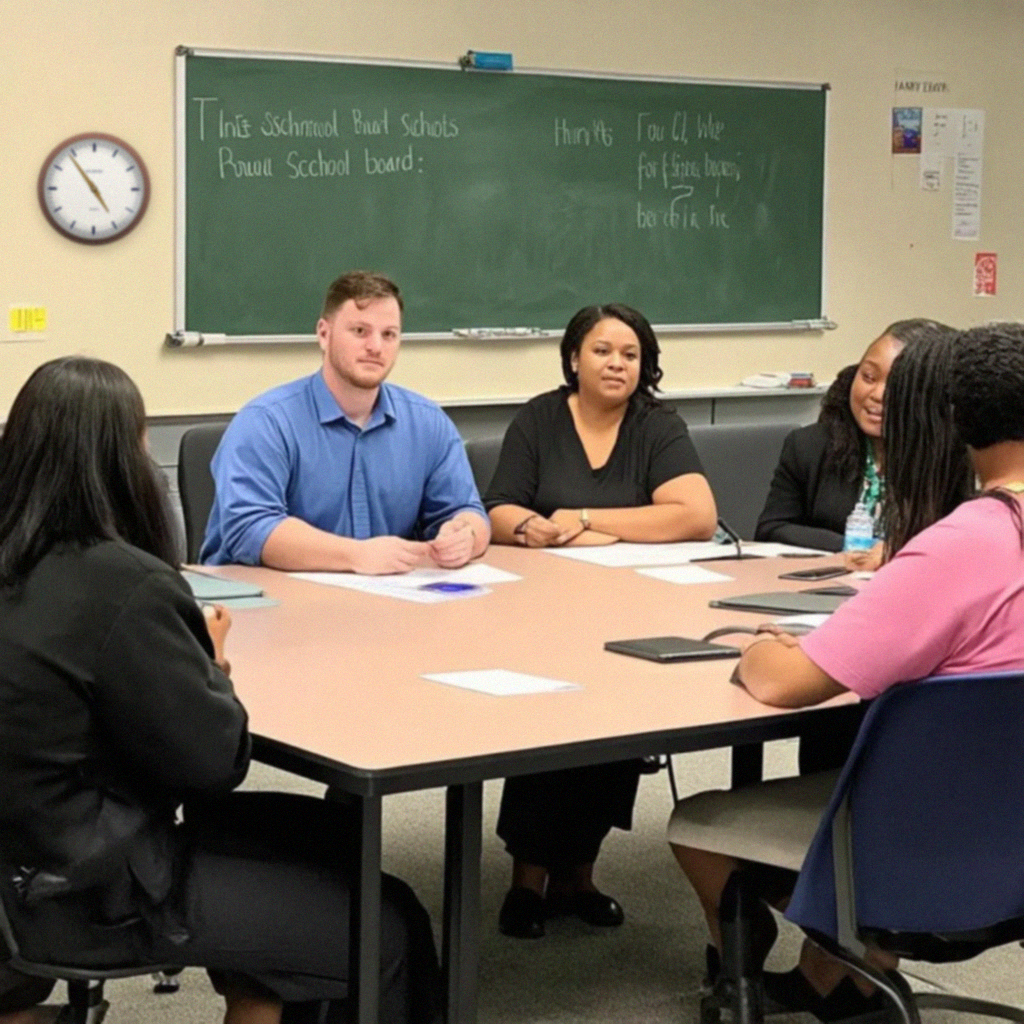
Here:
4,54
